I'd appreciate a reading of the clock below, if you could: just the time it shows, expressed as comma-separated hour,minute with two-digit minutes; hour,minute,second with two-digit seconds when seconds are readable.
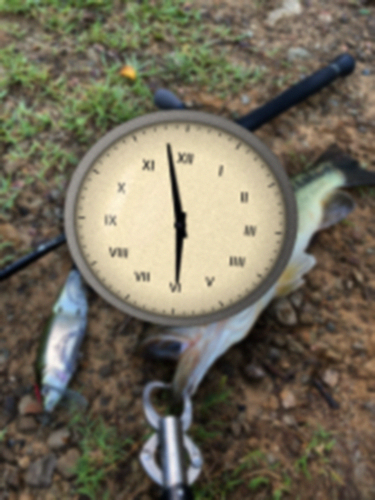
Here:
5,58
